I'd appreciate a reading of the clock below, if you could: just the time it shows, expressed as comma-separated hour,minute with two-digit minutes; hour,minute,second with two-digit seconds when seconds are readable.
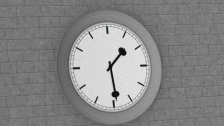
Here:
1,29
